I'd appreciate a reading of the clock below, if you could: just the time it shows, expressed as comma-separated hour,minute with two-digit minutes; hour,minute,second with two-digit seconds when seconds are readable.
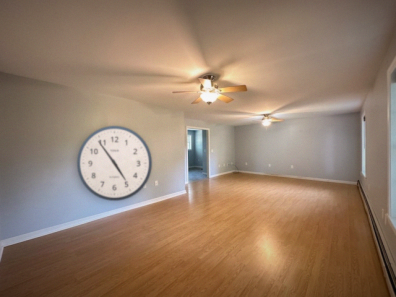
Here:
4,54
